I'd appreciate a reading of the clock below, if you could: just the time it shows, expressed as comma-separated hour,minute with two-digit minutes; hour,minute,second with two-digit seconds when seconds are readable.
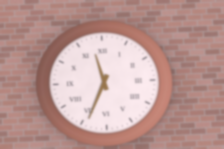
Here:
11,34
